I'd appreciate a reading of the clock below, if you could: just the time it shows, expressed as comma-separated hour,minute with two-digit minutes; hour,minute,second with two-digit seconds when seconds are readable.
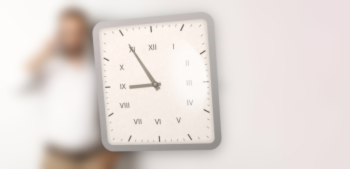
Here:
8,55
